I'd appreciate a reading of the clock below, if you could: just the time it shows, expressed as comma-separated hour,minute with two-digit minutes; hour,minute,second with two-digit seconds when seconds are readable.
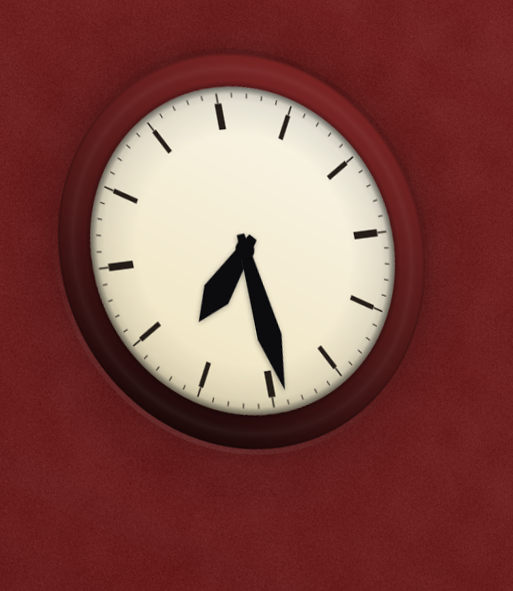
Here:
7,29
